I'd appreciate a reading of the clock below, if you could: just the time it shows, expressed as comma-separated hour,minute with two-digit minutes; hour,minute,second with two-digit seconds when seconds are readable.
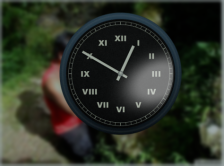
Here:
12,50
